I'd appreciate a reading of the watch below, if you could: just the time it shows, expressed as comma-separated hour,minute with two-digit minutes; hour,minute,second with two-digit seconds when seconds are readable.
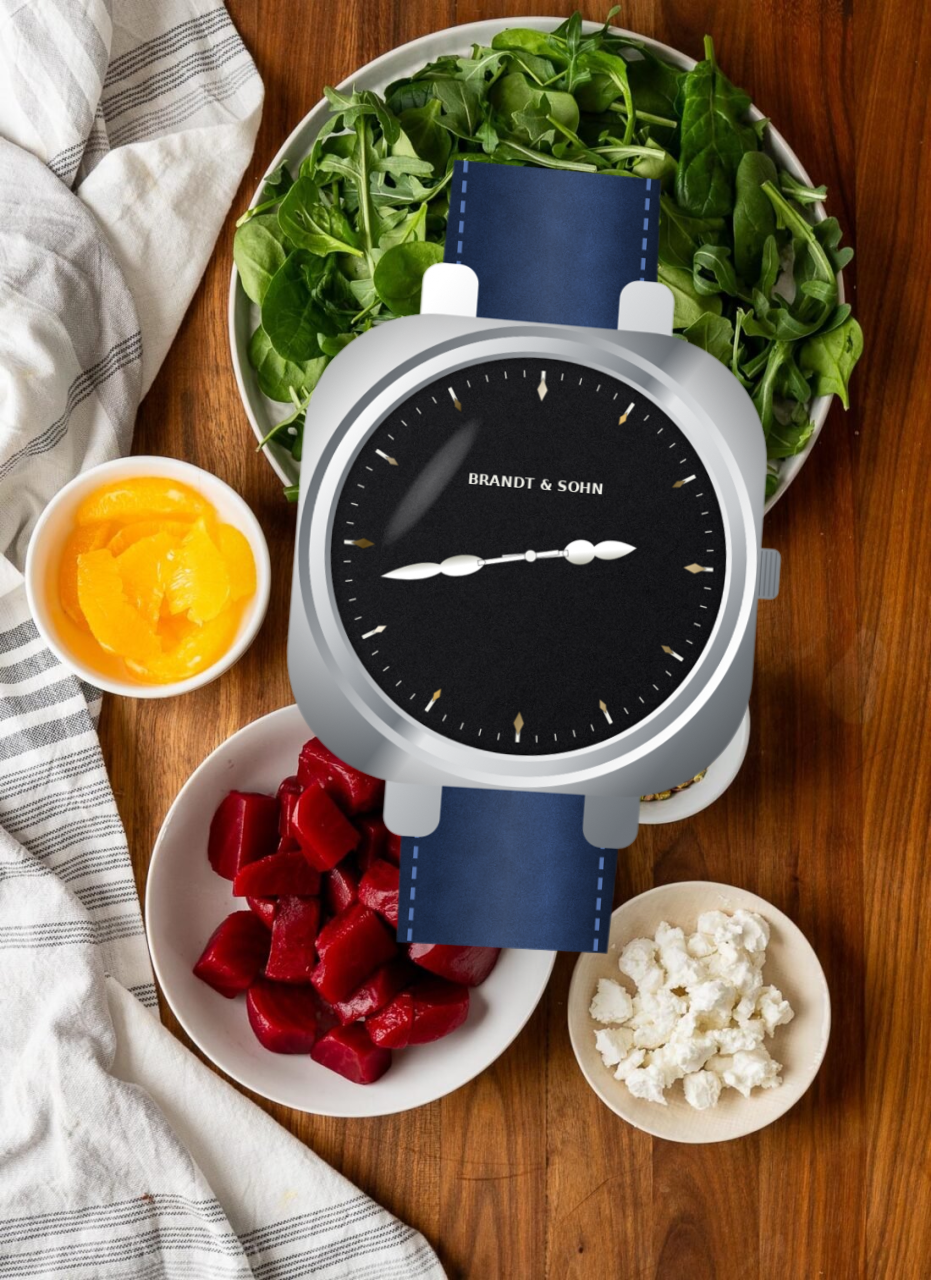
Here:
2,43
